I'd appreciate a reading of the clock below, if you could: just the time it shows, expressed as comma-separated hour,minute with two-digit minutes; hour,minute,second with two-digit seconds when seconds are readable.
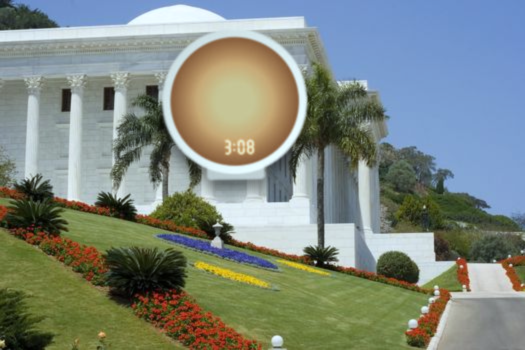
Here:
3,08
